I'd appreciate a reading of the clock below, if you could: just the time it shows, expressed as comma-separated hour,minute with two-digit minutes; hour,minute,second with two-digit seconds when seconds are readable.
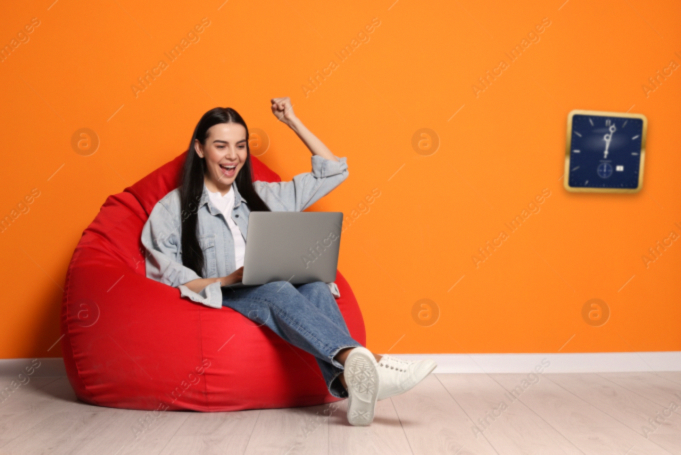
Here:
12,02
